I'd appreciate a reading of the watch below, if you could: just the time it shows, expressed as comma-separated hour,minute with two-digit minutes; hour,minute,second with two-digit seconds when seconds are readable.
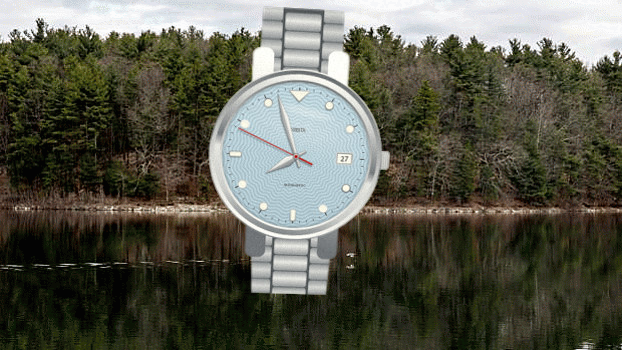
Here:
7,56,49
